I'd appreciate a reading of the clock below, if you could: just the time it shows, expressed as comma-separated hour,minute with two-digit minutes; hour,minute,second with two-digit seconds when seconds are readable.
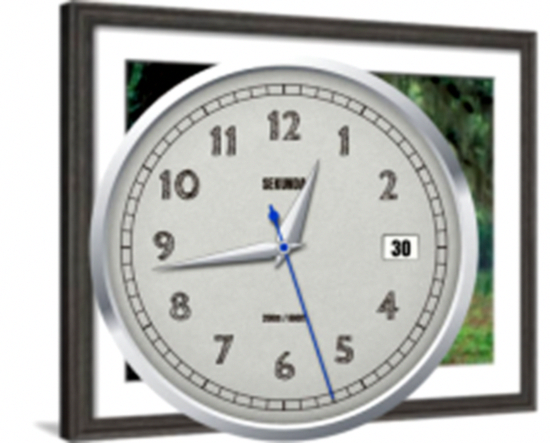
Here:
12,43,27
